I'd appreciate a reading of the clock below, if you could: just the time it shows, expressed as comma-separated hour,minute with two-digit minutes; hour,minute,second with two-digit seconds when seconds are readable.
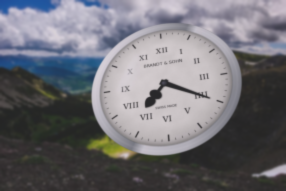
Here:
7,20
